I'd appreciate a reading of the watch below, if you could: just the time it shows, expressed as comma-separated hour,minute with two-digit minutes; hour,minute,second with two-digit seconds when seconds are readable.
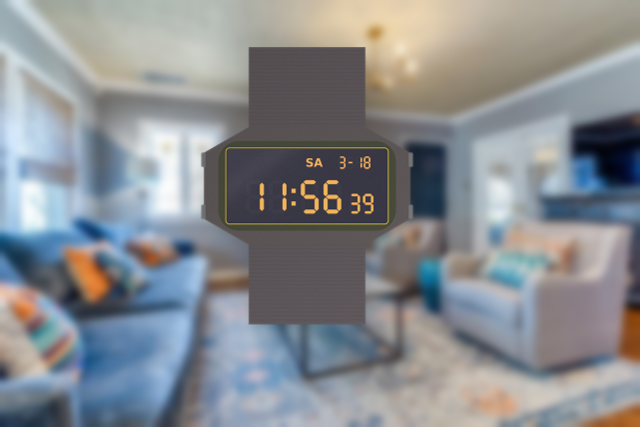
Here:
11,56,39
